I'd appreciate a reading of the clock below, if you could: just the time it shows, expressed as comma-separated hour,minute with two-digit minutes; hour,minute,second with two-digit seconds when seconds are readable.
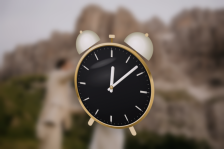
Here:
12,08
